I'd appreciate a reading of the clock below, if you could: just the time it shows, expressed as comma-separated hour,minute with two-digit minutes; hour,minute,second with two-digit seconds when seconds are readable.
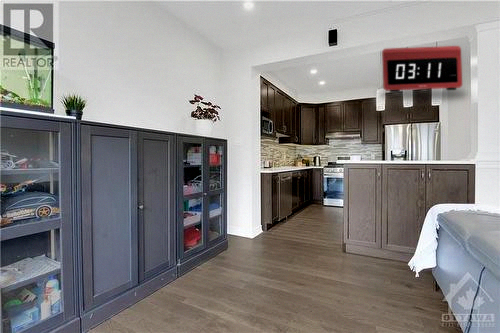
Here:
3,11
